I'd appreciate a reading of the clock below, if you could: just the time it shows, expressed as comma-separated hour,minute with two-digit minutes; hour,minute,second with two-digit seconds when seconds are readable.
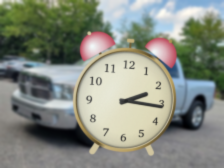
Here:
2,16
